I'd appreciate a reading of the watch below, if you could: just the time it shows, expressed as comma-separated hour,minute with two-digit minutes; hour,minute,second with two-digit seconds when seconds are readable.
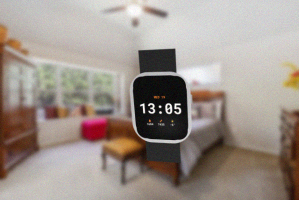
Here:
13,05
